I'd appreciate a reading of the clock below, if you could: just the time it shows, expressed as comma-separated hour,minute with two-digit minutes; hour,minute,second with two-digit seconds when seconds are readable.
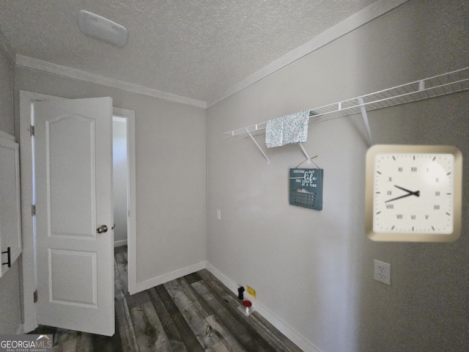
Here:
9,42
